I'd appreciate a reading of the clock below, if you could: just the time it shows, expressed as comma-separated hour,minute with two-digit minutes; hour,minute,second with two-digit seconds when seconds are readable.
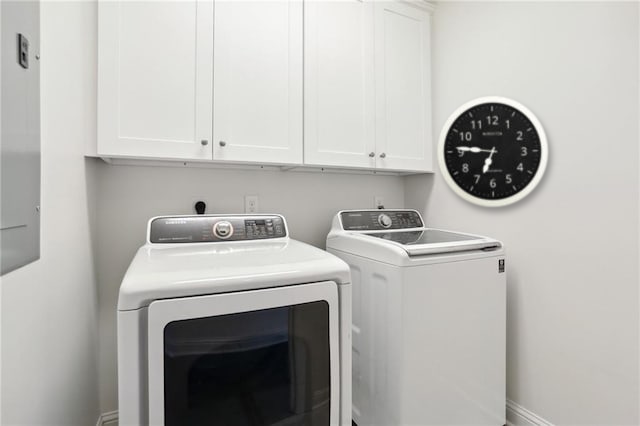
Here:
6,46
